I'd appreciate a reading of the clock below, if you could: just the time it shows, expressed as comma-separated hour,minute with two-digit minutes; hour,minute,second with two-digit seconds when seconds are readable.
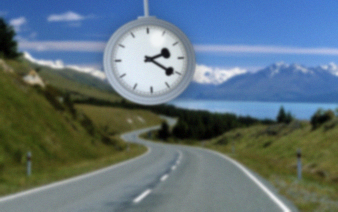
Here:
2,21
